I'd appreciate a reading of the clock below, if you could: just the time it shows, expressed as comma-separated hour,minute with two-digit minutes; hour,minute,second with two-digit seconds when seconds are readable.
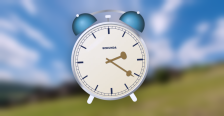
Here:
2,21
